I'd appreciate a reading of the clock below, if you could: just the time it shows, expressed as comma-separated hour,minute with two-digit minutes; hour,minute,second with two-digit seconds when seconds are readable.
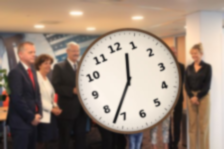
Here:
12,37
